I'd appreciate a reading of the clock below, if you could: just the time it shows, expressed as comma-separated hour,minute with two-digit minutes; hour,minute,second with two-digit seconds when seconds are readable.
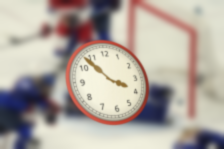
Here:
3,53
